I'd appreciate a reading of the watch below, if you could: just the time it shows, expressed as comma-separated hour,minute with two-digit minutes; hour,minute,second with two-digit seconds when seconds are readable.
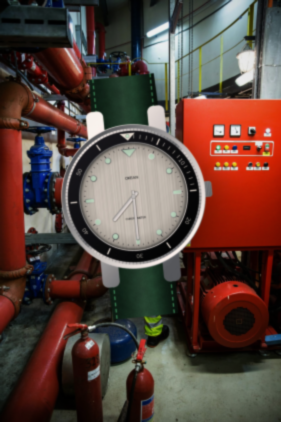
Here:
7,30
